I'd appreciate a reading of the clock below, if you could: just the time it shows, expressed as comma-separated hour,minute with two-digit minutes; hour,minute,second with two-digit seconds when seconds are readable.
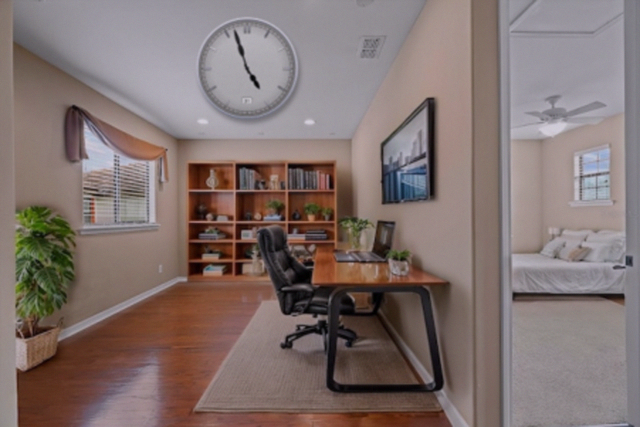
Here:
4,57
